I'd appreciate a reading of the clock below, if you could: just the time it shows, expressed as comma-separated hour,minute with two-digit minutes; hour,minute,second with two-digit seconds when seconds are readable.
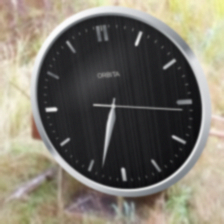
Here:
6,33,16
